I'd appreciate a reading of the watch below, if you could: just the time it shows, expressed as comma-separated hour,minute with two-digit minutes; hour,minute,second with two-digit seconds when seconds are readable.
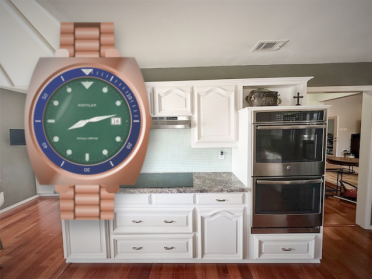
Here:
8,13
